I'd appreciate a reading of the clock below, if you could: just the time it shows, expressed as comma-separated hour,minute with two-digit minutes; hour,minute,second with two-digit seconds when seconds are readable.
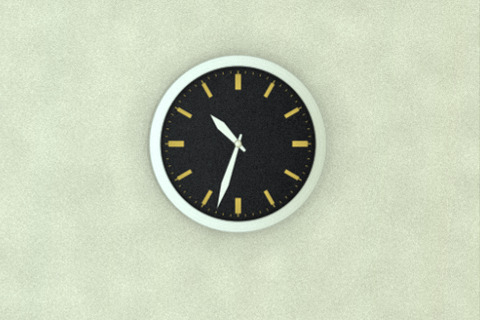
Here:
10,33
